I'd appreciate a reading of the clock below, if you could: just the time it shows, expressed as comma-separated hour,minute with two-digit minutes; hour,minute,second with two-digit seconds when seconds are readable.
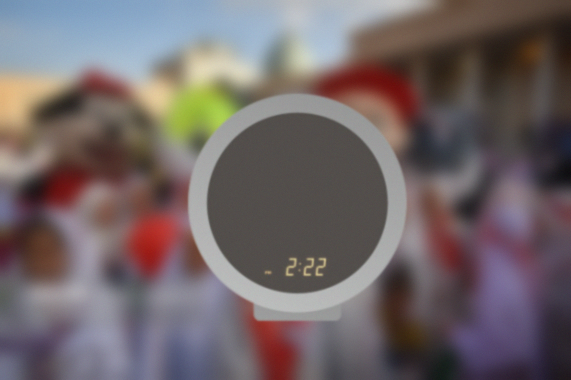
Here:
2,22
